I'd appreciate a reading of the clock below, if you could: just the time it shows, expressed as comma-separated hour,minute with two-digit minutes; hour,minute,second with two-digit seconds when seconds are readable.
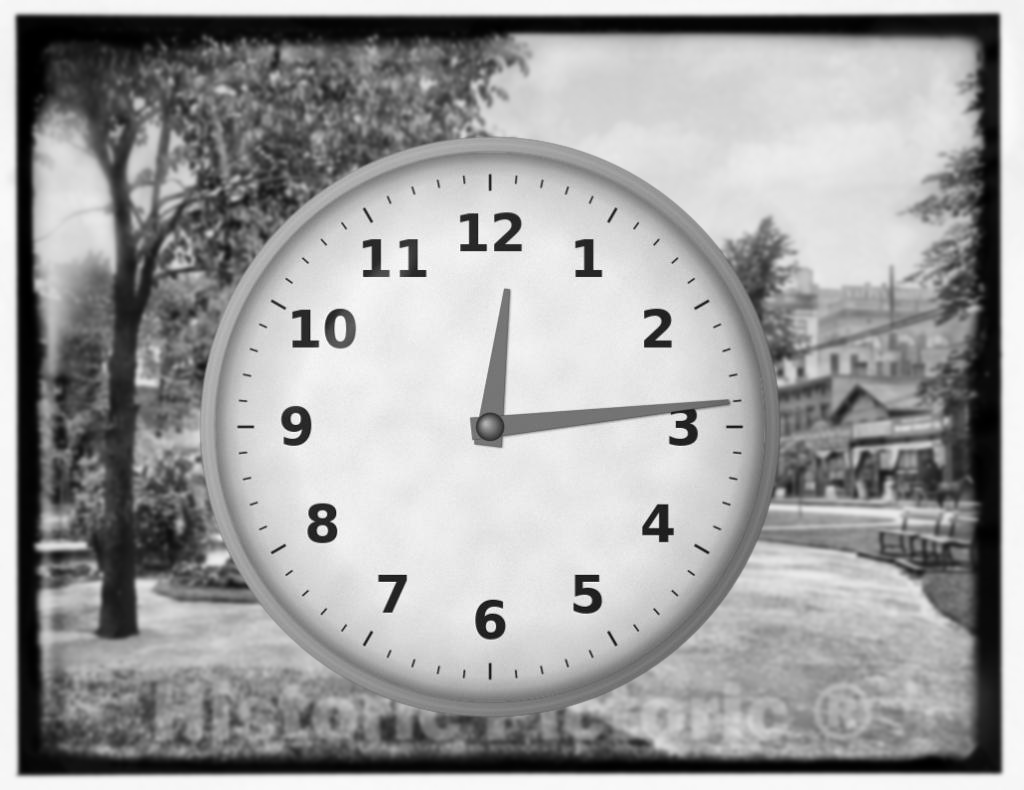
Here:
12,14
